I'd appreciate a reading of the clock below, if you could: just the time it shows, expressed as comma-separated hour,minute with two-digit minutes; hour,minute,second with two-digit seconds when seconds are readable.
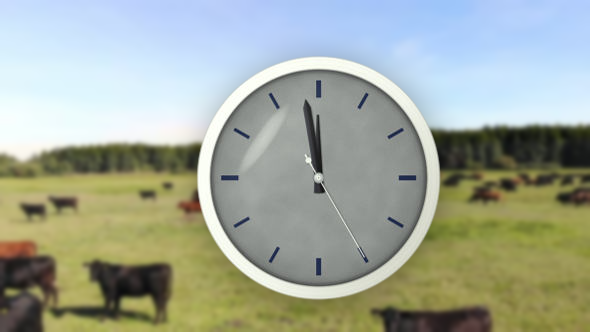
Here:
11,58,25
